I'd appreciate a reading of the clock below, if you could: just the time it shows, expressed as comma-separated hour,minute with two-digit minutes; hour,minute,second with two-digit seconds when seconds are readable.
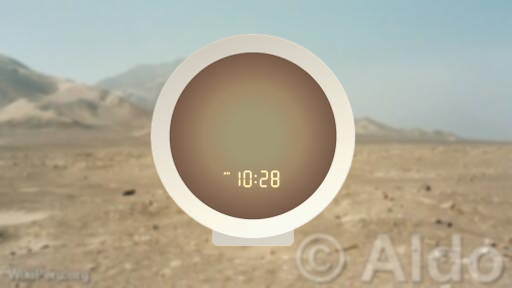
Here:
10,28
